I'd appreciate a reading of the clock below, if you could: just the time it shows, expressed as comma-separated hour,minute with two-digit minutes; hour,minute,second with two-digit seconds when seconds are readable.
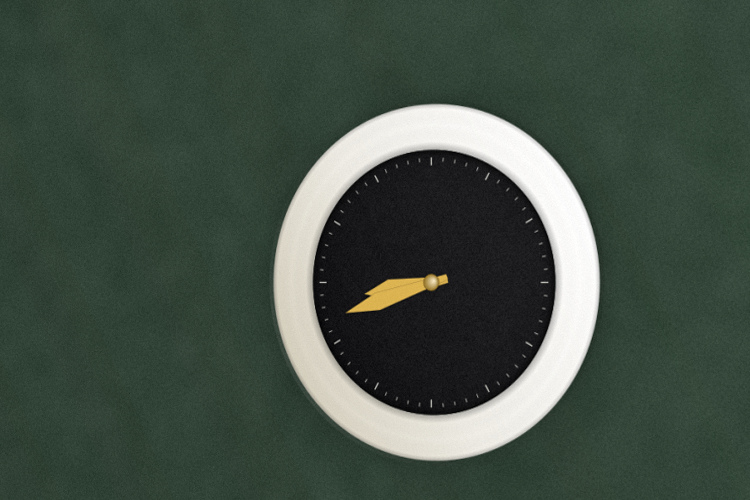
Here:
8,42
